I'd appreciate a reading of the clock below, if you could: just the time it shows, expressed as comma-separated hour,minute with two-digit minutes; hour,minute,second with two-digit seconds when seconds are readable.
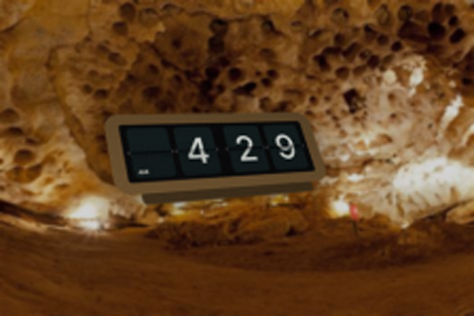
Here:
4,29
